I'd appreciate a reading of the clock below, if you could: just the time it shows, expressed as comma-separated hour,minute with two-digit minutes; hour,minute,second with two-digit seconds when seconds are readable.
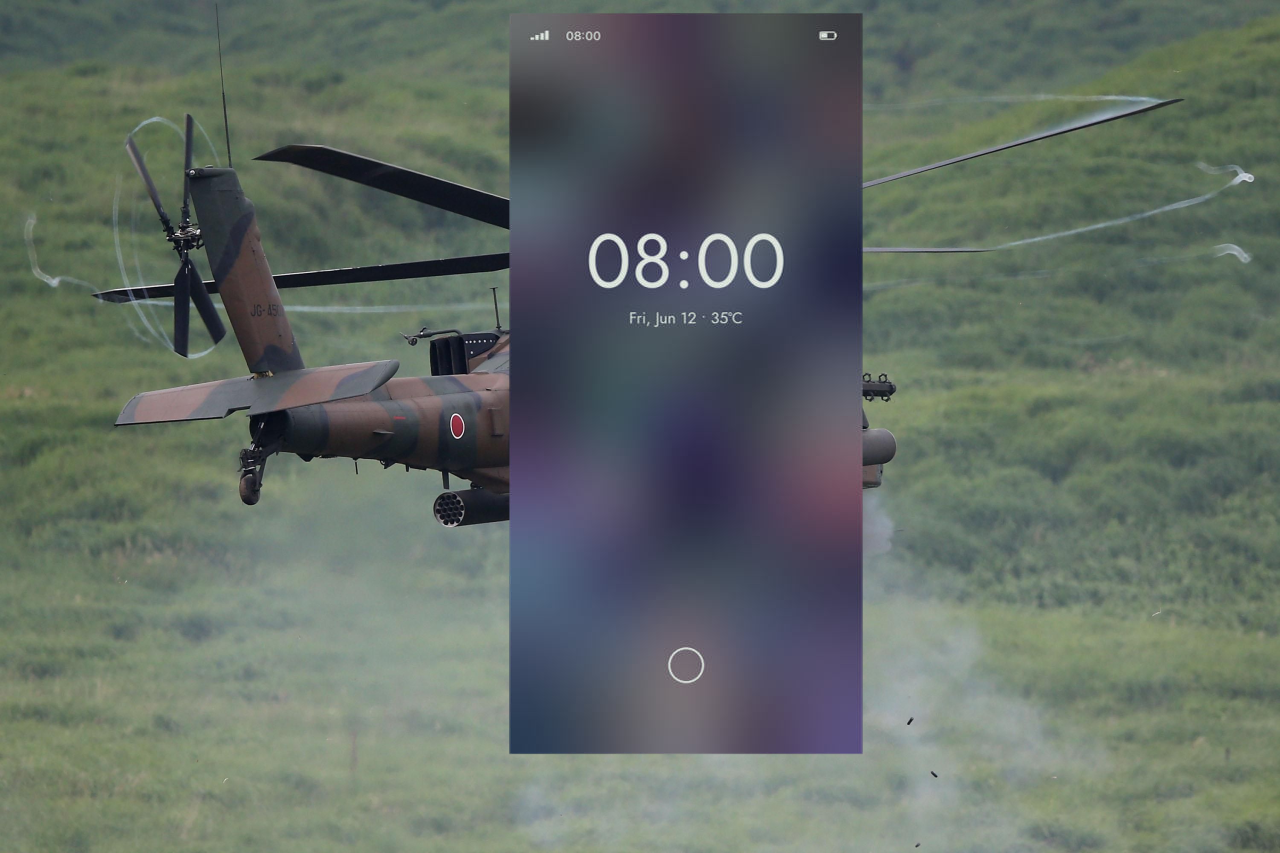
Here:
8,00
